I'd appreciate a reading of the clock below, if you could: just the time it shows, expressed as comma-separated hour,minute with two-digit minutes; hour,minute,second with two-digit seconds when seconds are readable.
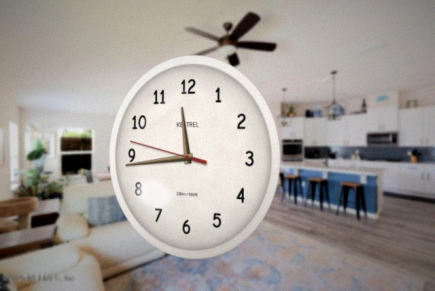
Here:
11,43,47
